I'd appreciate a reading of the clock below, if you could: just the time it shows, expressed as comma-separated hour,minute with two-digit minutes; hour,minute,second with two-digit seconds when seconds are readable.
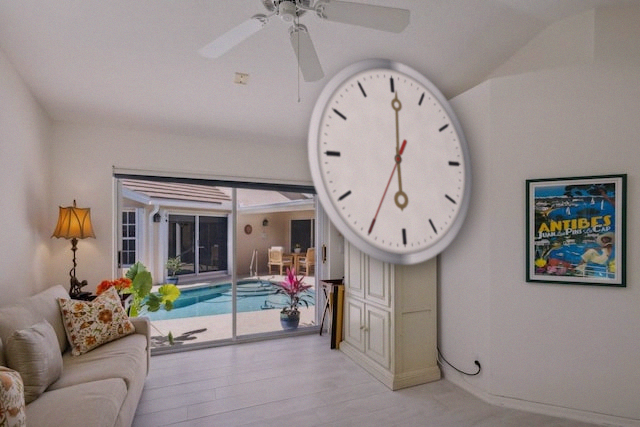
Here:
6,00,35
